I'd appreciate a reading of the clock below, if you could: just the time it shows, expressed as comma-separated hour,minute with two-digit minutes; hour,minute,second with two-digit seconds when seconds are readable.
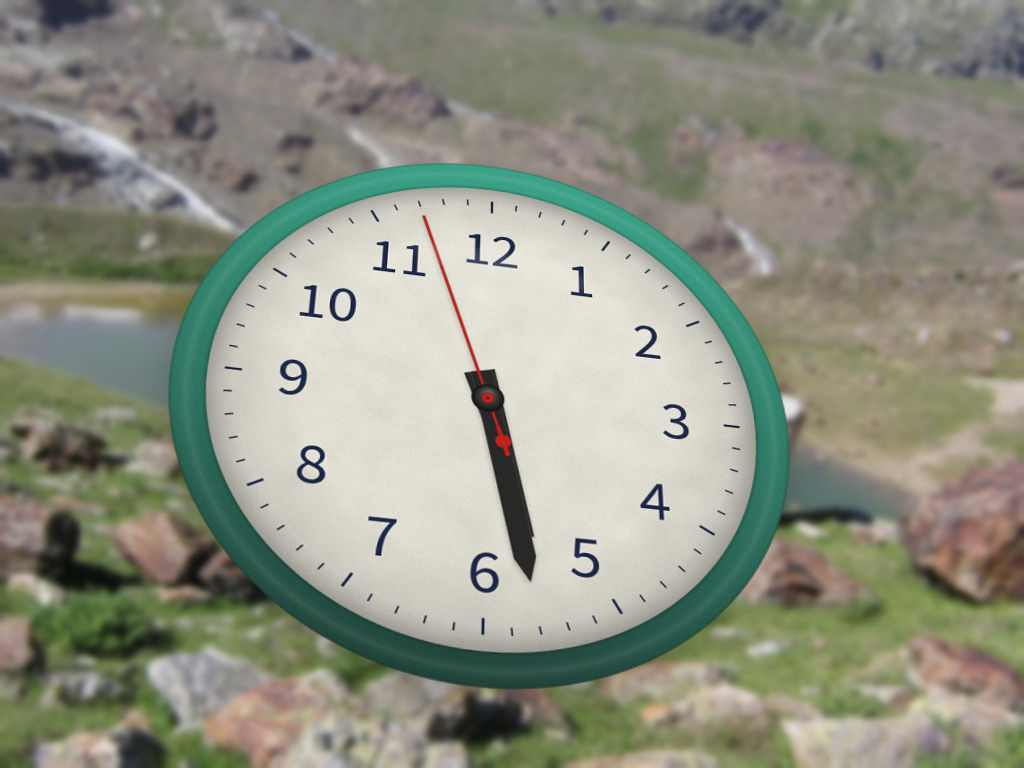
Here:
5,27,57
